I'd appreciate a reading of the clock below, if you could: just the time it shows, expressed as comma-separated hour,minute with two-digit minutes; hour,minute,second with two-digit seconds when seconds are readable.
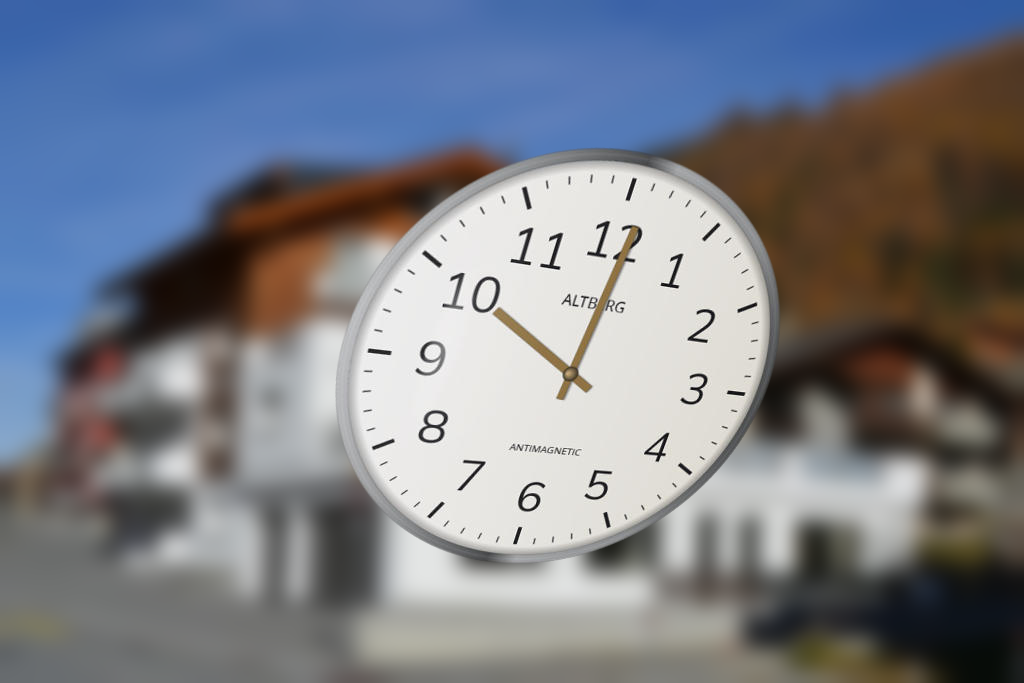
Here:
10,01
